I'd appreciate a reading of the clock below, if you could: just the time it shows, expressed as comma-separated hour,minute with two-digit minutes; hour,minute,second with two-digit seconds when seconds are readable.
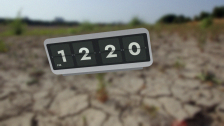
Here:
12,20
